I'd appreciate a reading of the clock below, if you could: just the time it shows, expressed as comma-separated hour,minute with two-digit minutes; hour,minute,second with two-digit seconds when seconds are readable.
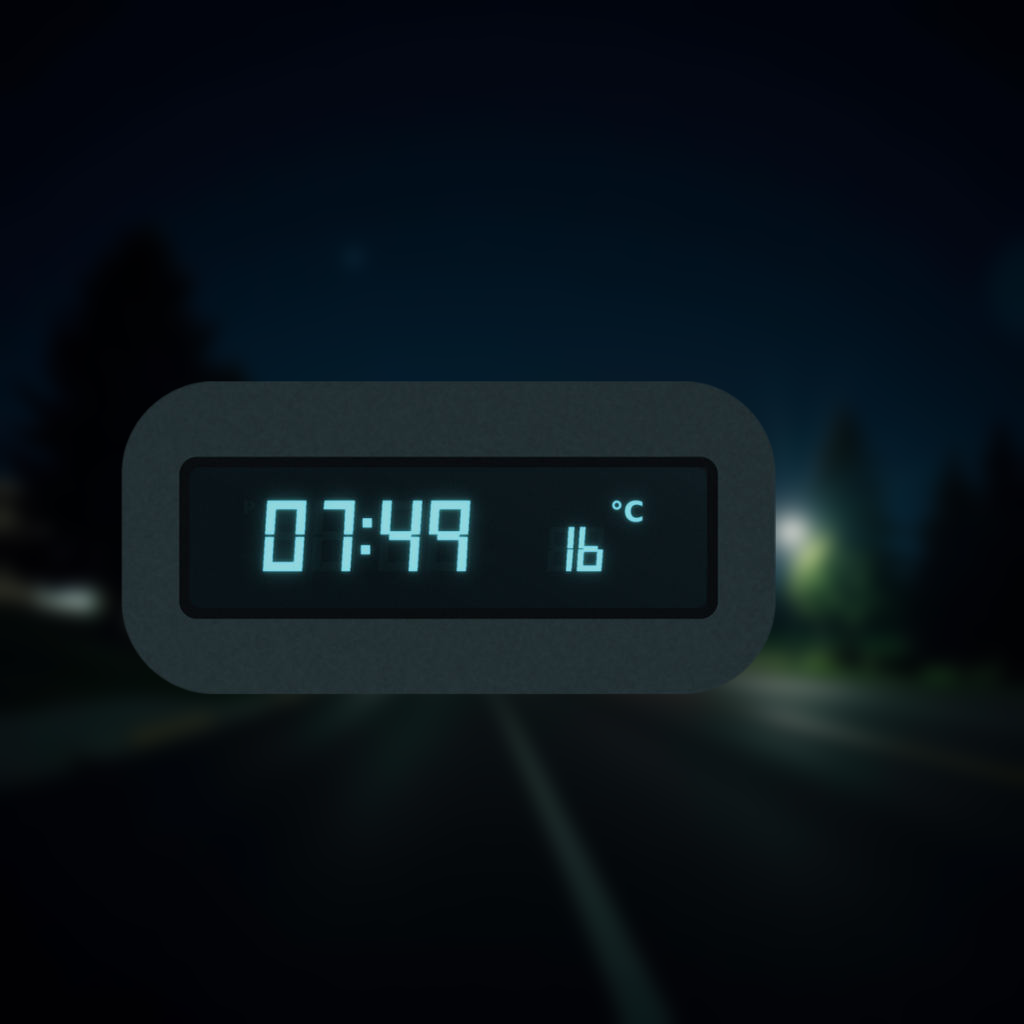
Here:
7,49
